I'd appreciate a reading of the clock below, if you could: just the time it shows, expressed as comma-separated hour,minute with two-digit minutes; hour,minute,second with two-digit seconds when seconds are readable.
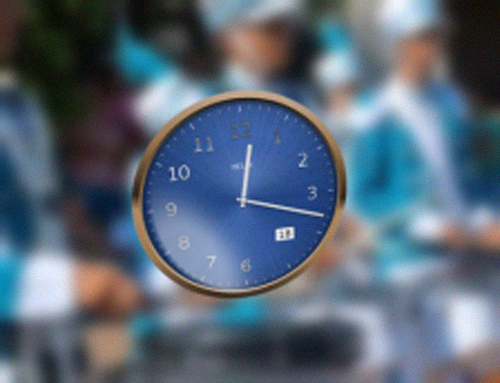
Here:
12,18
